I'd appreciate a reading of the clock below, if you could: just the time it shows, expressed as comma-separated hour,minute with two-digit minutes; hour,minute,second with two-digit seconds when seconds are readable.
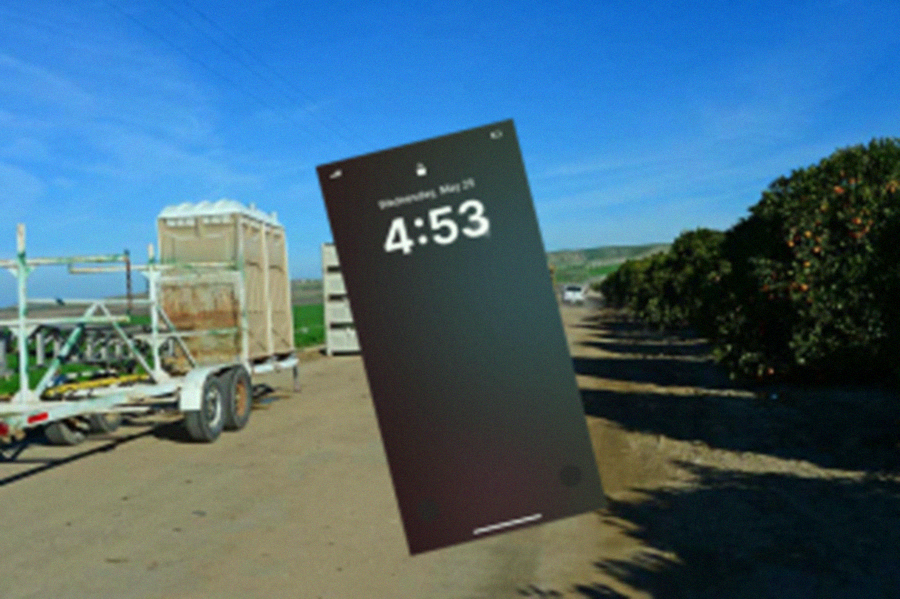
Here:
4,53
